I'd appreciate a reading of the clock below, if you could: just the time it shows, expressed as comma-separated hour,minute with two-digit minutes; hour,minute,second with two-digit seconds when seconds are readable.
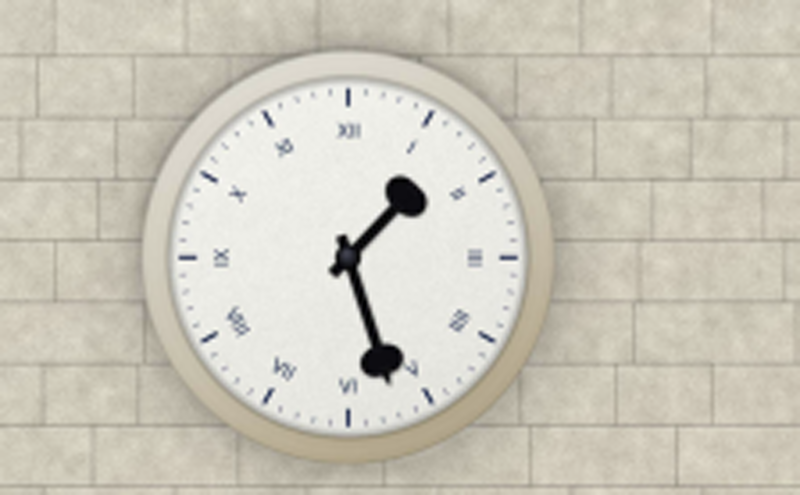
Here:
1,27
